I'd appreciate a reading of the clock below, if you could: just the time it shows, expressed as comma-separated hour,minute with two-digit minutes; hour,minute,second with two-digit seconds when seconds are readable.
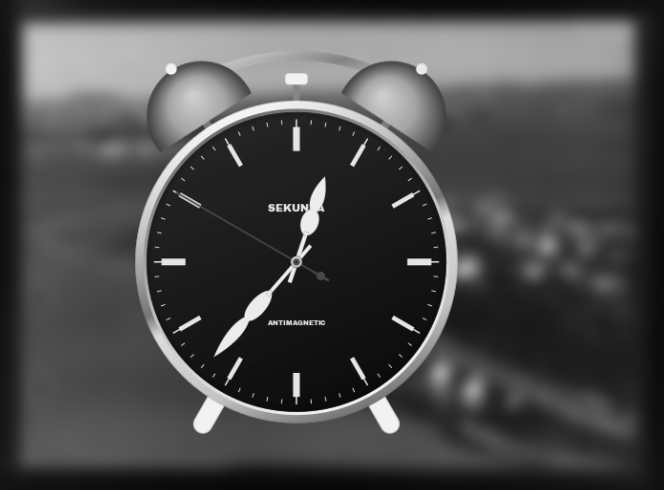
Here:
12,36,50
